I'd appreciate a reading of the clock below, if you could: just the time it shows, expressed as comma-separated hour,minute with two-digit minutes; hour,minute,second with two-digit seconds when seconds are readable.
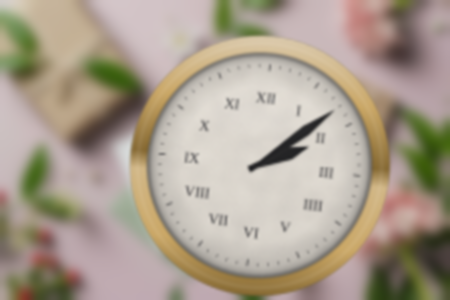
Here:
2,08
